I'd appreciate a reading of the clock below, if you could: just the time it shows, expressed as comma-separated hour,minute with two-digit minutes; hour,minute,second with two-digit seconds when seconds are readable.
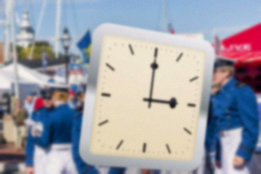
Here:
3,00
